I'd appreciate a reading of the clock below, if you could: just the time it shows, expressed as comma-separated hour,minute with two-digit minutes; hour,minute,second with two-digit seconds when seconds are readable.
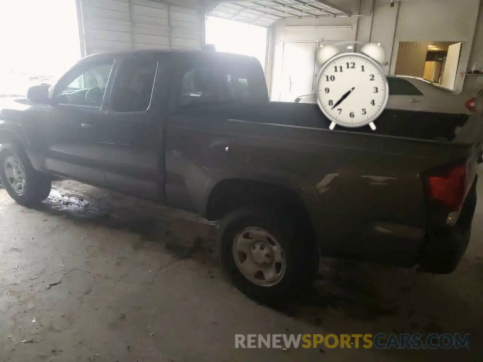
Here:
7,38
